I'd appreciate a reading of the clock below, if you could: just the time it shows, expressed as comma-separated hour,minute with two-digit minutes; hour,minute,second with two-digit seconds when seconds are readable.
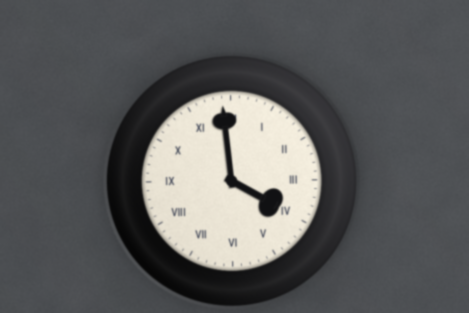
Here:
3,59
